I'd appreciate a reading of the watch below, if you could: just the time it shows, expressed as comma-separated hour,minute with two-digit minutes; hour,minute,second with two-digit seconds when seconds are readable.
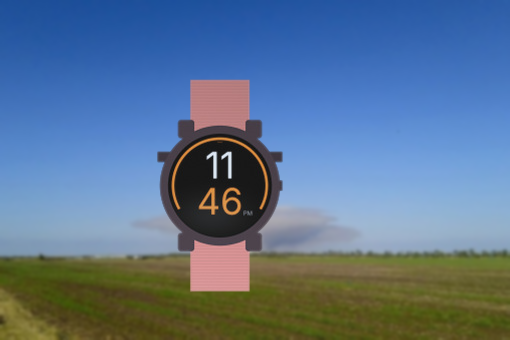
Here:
11,46
